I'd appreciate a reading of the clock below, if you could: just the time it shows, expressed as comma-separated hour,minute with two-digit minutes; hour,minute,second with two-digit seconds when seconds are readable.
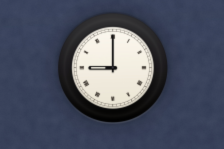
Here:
9,00
